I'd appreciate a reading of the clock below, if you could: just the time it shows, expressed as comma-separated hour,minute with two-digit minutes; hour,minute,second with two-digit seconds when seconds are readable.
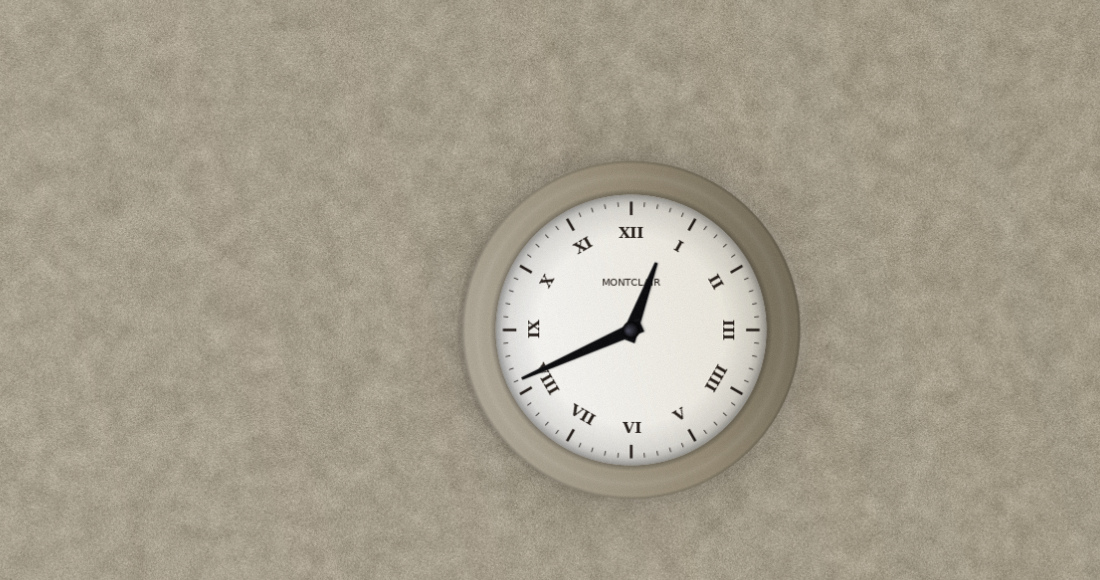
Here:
12,41
